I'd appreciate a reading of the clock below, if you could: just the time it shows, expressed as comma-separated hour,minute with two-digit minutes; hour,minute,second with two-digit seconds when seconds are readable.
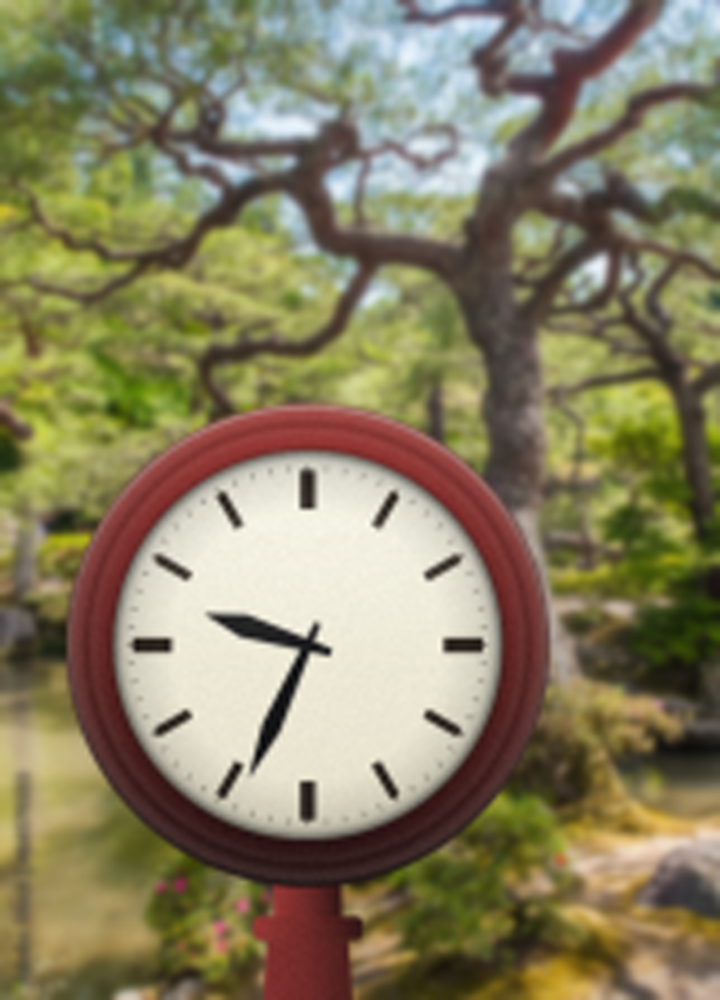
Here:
9,34
